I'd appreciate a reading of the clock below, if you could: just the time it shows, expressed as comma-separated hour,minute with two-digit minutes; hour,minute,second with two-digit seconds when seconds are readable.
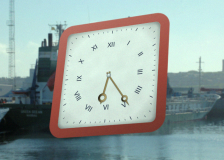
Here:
6,24
